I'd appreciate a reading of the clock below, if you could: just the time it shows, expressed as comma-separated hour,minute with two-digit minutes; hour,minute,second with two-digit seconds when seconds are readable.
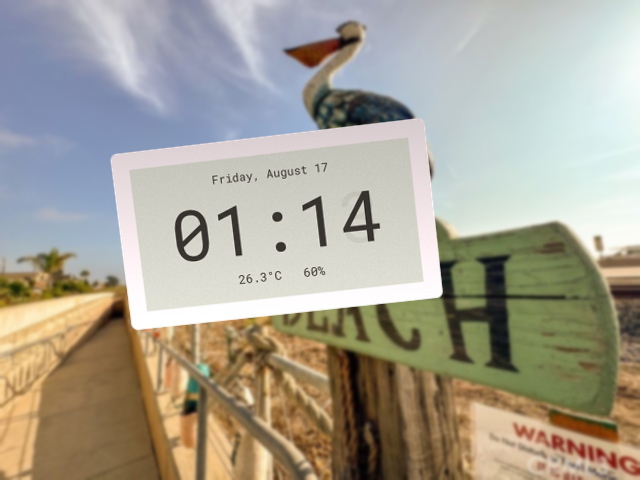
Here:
1,14
